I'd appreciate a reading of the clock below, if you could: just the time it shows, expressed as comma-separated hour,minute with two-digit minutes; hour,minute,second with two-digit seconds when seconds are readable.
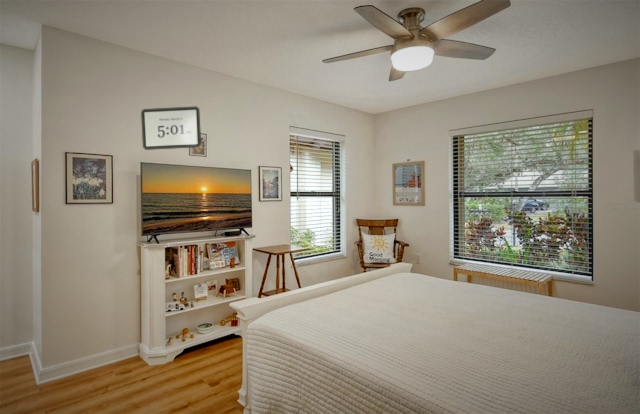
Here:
5,01
